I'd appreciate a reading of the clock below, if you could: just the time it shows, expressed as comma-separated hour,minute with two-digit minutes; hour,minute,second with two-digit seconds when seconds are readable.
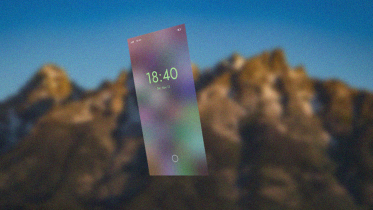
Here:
18,40
